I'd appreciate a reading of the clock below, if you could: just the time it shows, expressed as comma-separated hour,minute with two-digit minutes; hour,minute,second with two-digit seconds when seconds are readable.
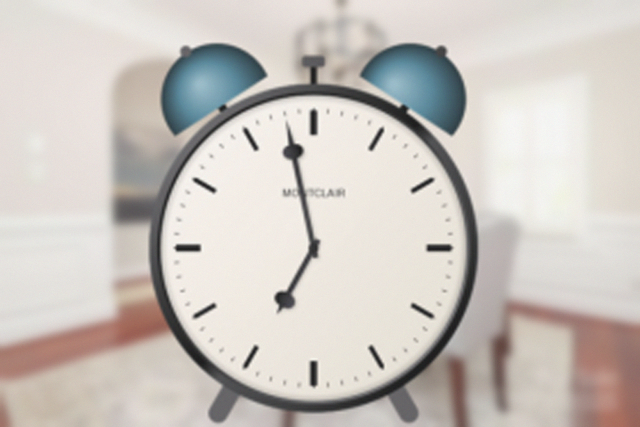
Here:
6,58
